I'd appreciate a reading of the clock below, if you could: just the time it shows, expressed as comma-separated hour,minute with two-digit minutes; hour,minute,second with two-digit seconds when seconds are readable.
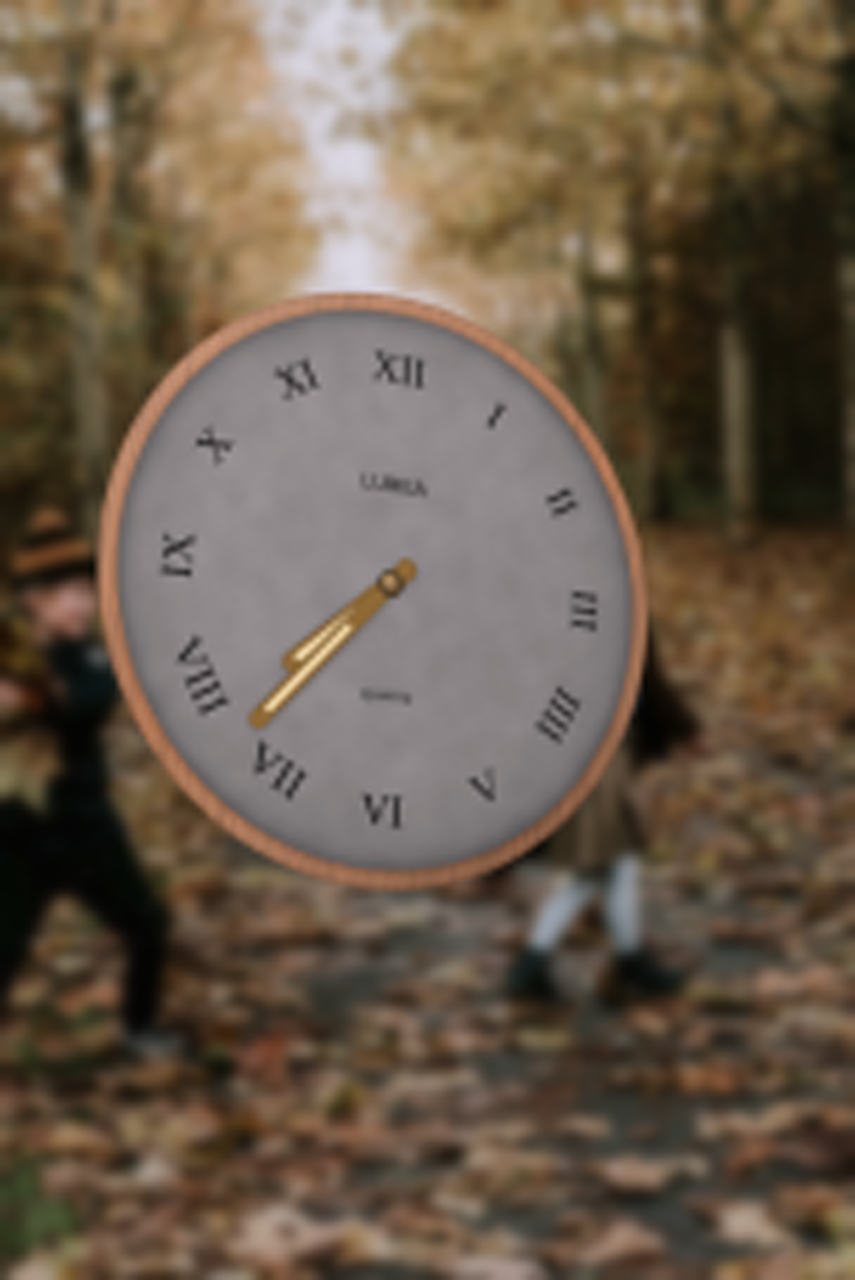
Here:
7,37
